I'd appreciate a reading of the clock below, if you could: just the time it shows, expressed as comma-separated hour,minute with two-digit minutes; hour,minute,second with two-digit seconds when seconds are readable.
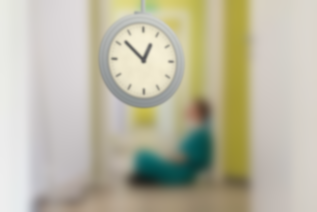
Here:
12,52
